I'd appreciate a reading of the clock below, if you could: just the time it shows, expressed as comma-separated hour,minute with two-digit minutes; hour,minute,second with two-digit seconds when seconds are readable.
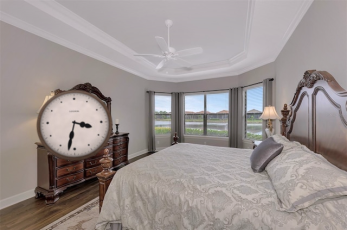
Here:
3,32
